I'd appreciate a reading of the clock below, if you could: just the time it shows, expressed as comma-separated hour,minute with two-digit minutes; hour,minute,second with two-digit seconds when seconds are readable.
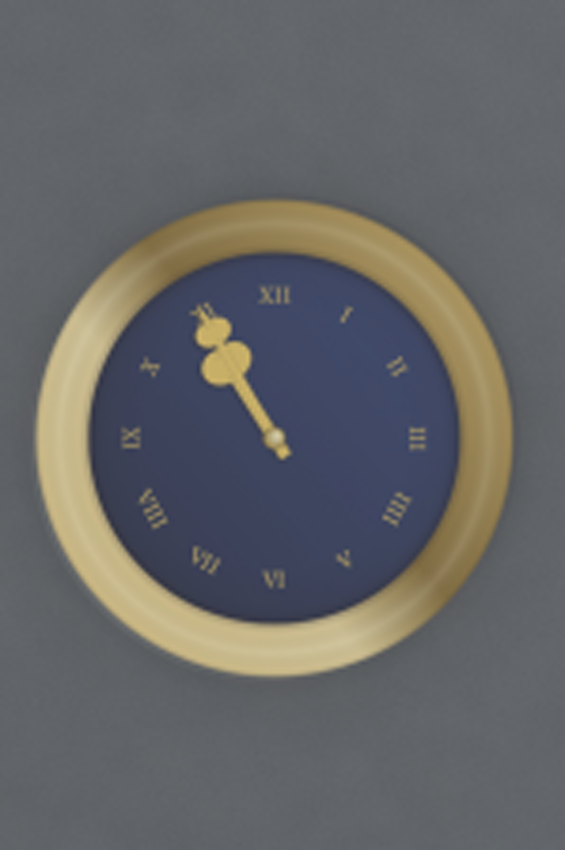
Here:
10,55
